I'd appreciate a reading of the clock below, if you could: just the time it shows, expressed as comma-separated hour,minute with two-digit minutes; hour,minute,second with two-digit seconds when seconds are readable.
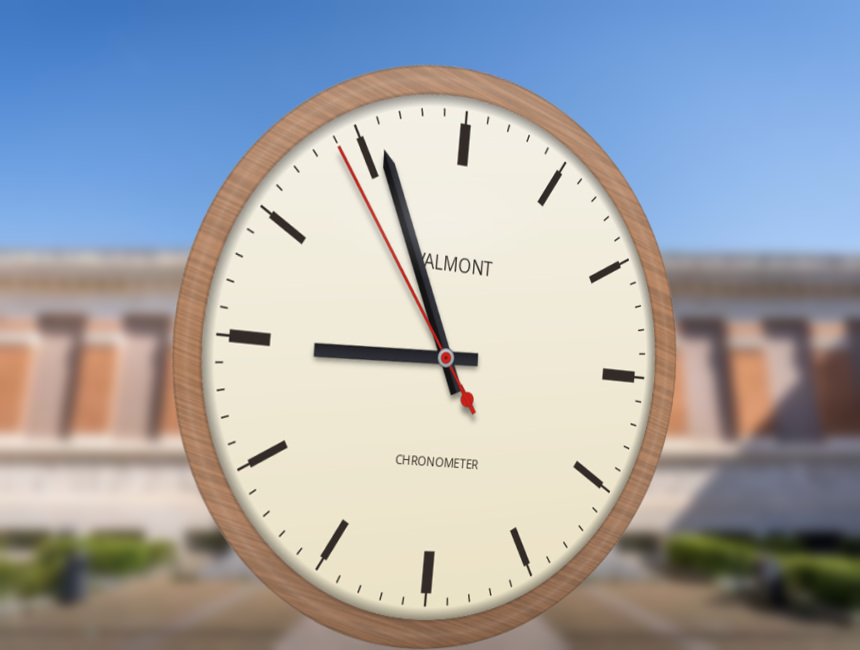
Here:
8,55,54
